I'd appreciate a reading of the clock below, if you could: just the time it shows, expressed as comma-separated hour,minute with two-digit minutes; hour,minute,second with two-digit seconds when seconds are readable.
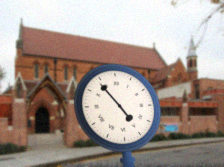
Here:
4,54
